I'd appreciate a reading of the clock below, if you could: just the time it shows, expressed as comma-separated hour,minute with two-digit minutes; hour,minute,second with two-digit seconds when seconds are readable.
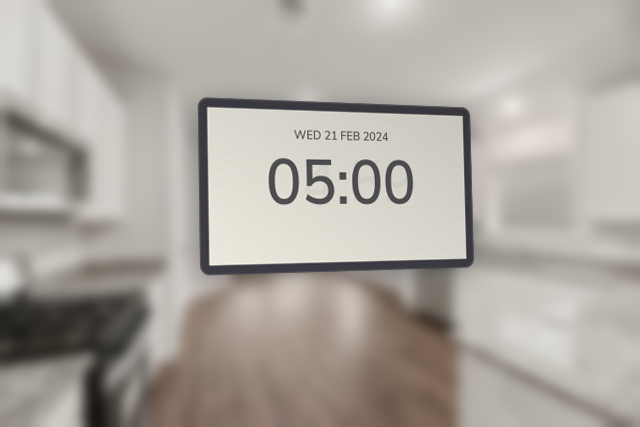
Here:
5,00
